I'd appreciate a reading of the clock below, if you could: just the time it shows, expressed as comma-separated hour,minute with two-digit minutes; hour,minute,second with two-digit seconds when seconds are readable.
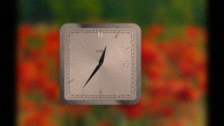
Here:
12,36
